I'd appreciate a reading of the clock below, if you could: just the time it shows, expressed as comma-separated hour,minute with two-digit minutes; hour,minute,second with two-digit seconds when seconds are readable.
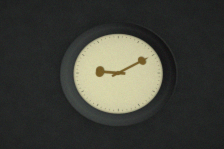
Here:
9,10
